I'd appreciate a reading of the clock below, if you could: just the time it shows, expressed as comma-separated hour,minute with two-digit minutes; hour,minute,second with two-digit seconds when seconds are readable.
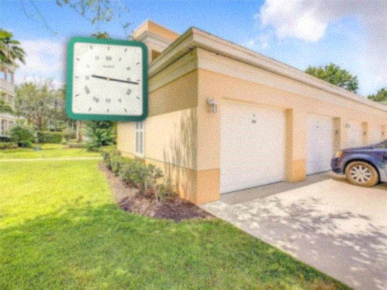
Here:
9,16
